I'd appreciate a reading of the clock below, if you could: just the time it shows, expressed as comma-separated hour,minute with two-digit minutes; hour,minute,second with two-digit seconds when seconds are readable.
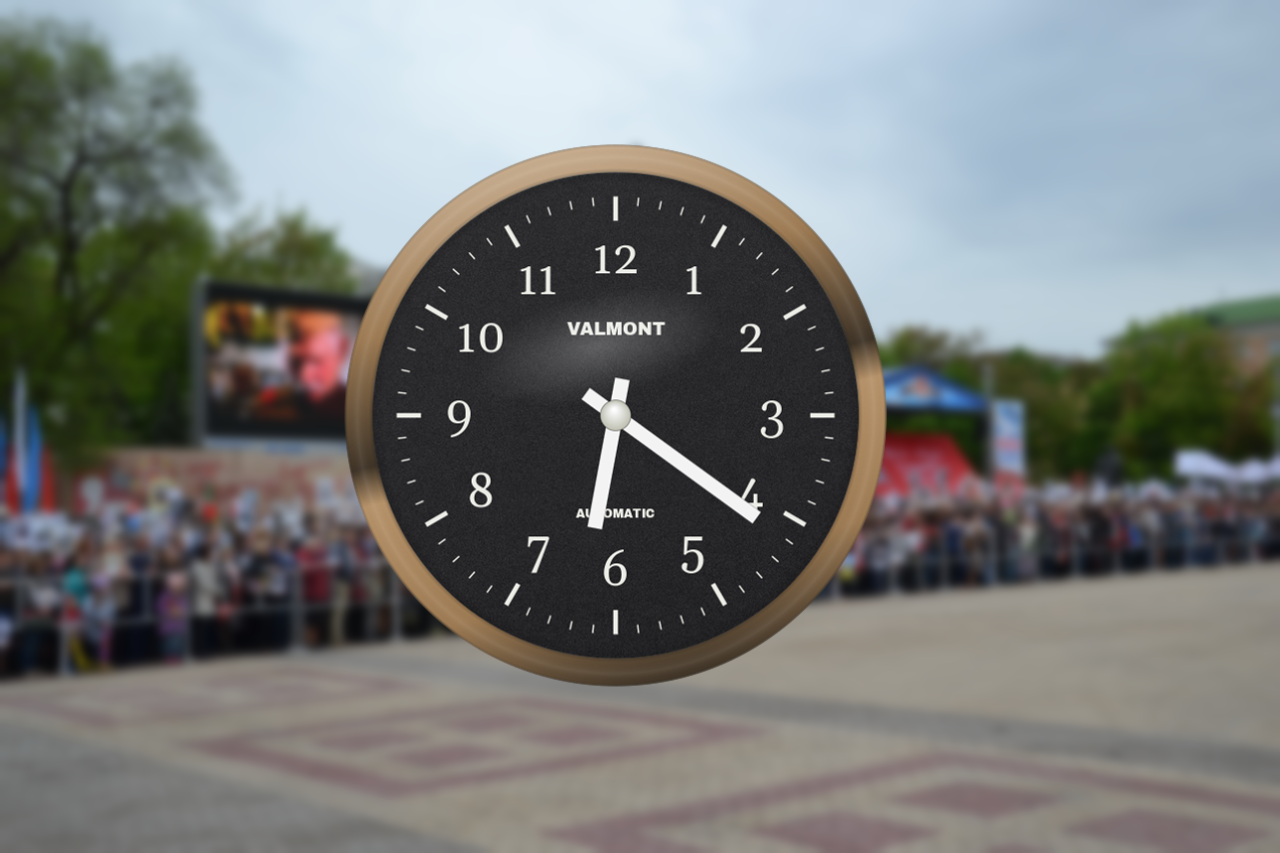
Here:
6,21
